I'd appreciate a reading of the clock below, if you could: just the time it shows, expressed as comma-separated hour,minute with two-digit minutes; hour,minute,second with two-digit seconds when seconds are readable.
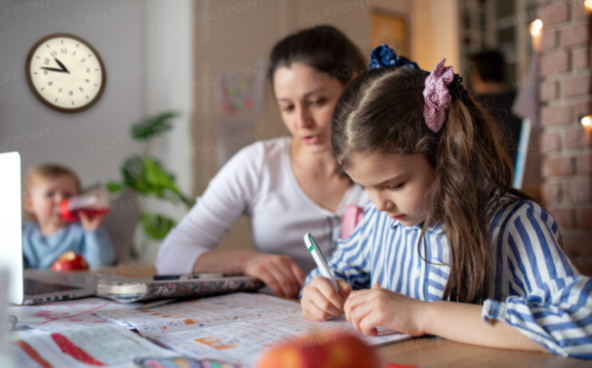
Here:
10,47
